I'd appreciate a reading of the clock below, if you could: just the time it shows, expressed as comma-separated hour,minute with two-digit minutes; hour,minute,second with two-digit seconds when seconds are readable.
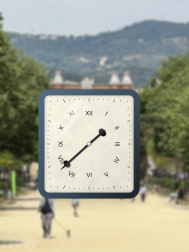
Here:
1,38
